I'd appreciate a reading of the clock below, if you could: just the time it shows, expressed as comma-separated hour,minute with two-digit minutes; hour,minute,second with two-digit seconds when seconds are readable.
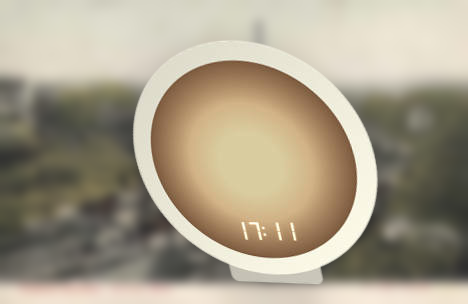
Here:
17,11
